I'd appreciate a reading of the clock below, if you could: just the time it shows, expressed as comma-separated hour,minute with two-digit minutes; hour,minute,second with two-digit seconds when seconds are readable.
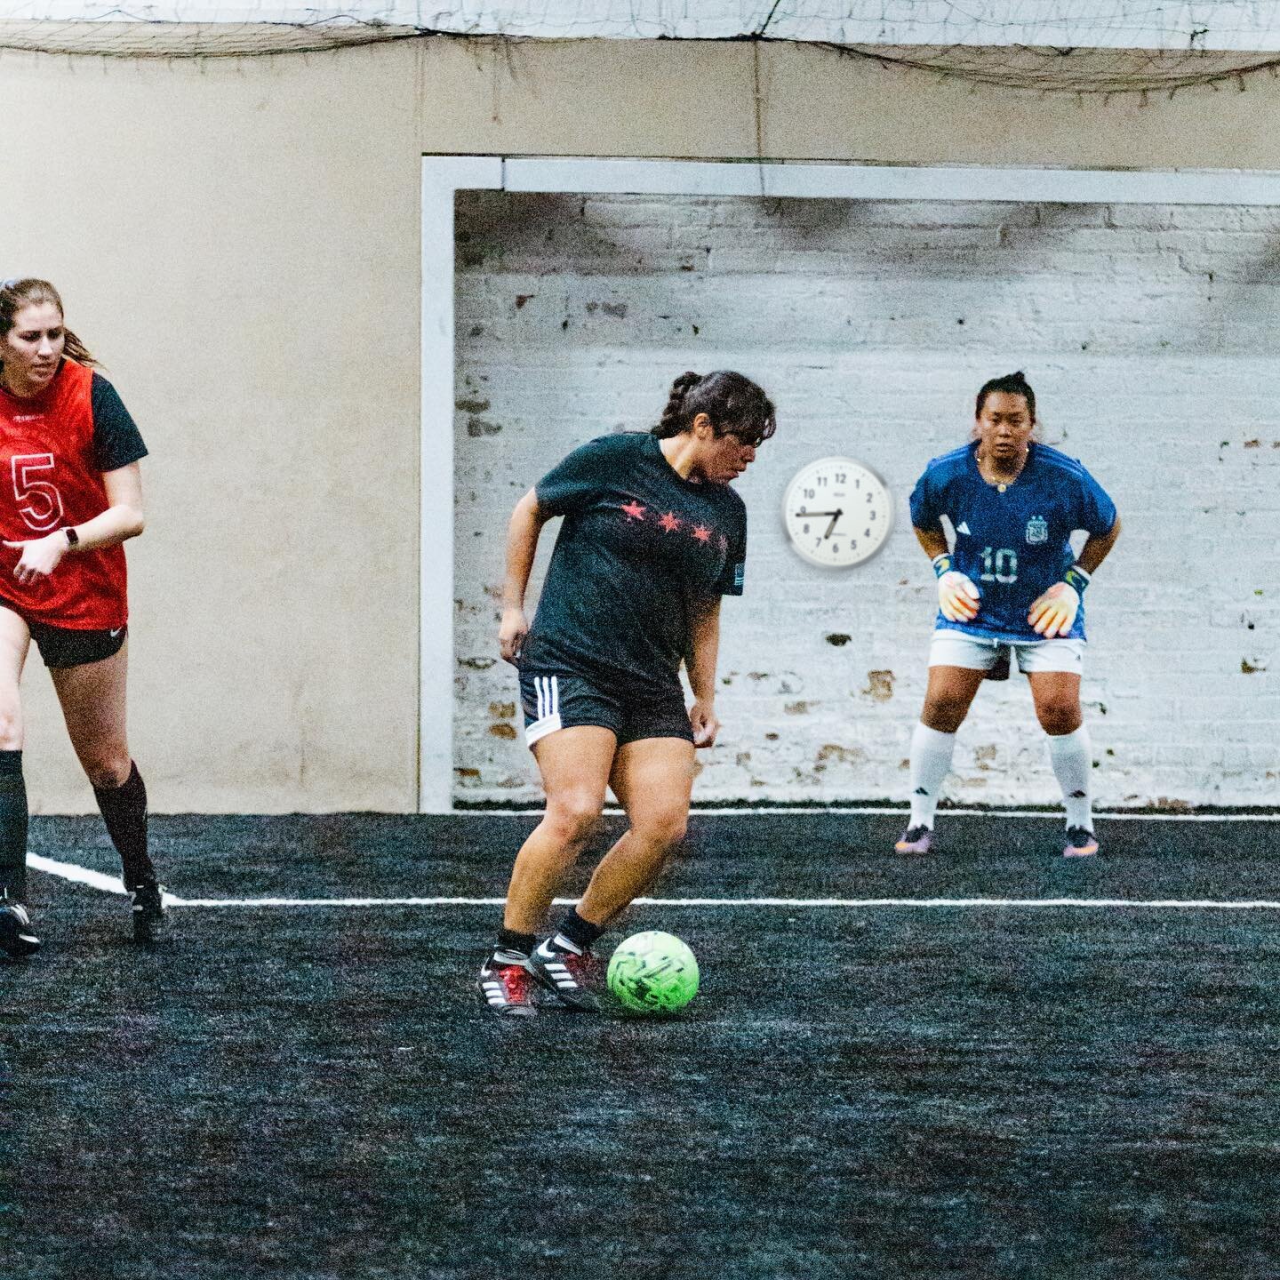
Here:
6,44
